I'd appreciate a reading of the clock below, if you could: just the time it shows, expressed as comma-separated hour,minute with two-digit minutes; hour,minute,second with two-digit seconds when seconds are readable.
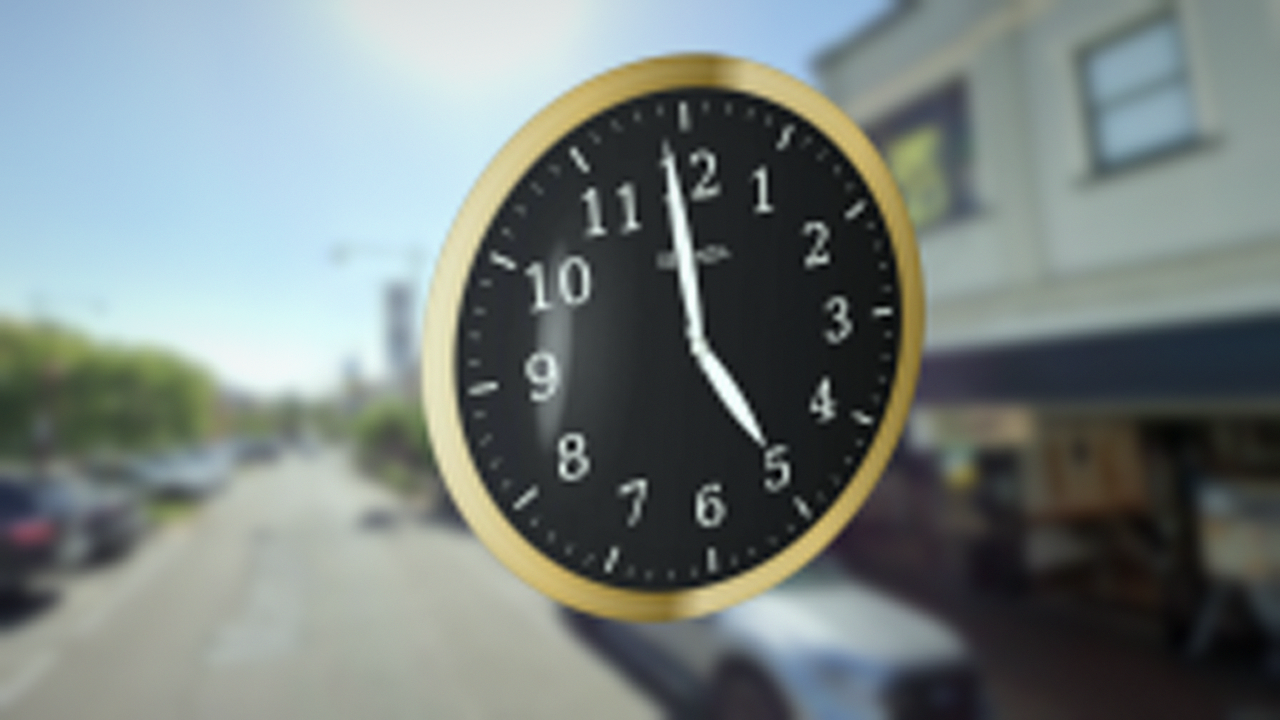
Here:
4,59
